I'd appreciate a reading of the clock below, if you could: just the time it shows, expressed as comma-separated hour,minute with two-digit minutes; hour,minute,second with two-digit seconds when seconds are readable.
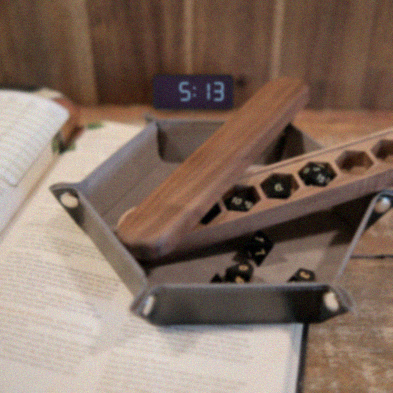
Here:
5,13
